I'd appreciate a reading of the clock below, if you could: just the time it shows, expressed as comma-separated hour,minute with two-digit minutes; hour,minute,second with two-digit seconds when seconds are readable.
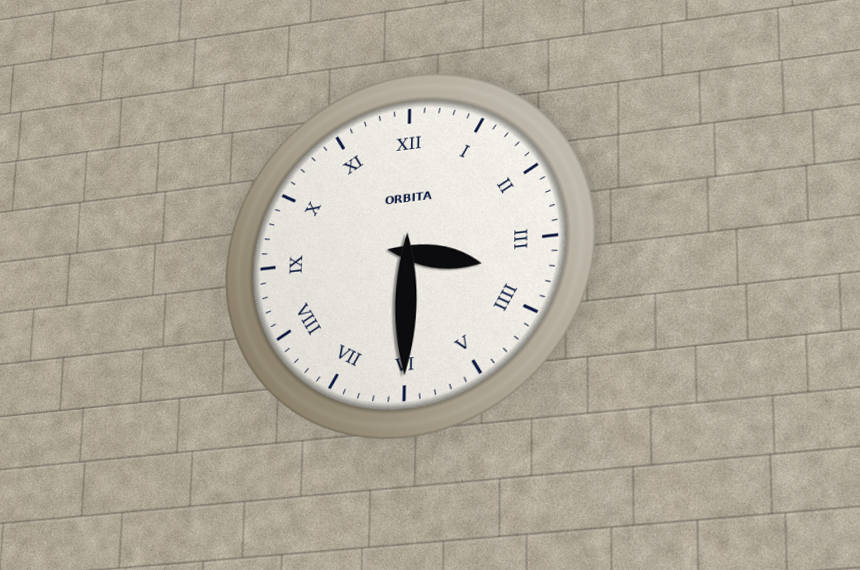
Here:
3,30
